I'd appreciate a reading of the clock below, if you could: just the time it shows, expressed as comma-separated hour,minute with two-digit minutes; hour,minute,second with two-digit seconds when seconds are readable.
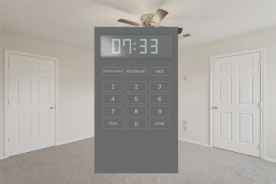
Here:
7,33
